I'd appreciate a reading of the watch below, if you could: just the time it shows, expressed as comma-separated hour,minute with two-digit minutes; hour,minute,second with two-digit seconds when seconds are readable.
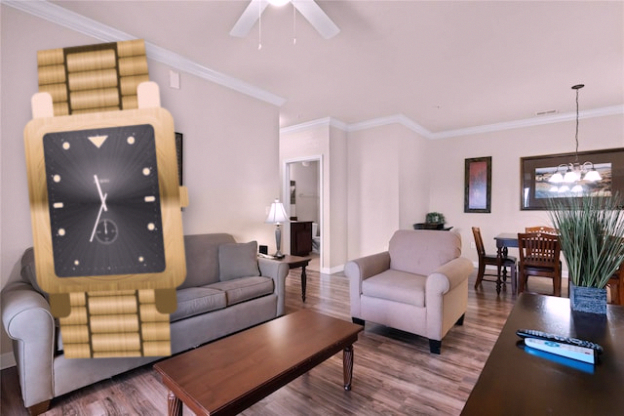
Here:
11,34
